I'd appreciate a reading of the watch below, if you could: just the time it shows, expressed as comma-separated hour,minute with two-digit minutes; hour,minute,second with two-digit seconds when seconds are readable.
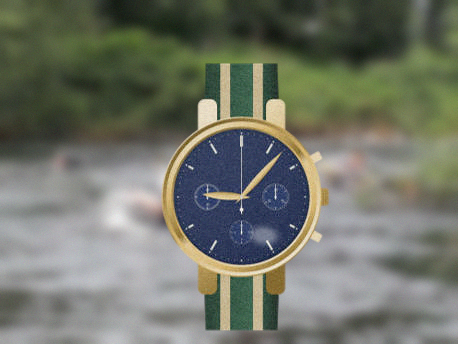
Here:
9,07
